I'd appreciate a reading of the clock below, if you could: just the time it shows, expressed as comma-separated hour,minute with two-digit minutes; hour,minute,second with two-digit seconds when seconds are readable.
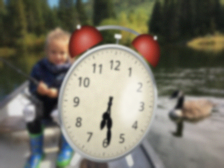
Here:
6,29
